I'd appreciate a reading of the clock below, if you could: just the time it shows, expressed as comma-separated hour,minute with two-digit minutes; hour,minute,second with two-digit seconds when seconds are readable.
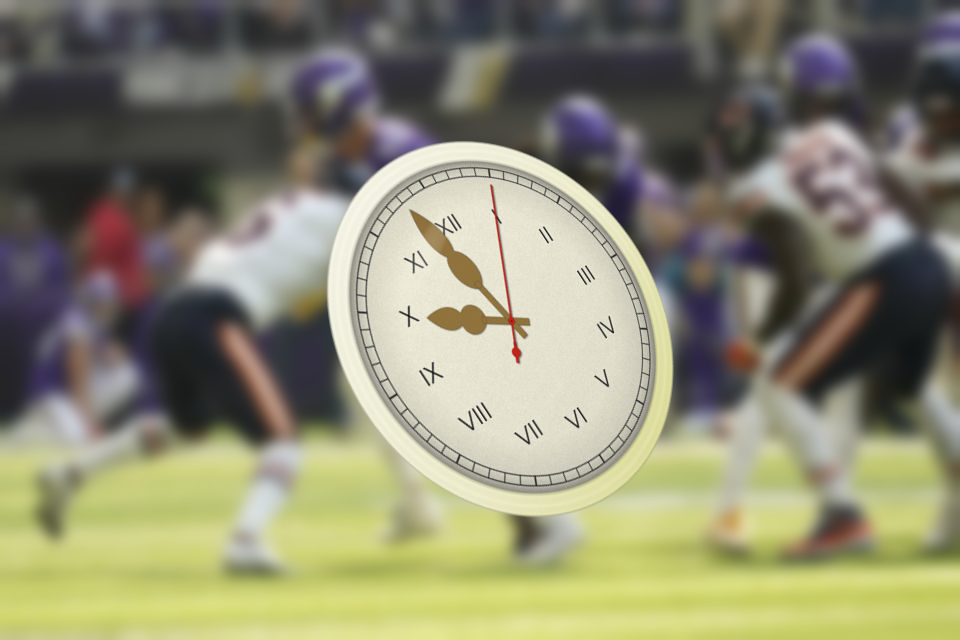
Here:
9,58,05
